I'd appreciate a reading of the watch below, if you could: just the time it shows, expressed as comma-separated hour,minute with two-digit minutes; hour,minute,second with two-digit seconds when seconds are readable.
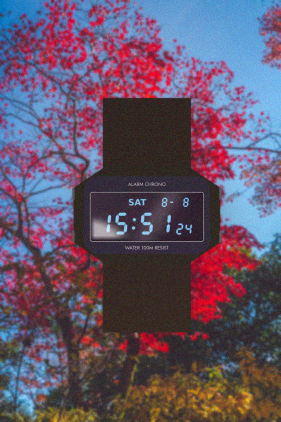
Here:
15,51,24
